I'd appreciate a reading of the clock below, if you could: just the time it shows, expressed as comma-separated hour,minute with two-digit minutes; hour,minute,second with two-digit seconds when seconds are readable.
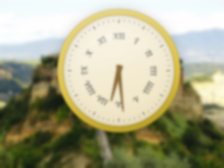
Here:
6,29
